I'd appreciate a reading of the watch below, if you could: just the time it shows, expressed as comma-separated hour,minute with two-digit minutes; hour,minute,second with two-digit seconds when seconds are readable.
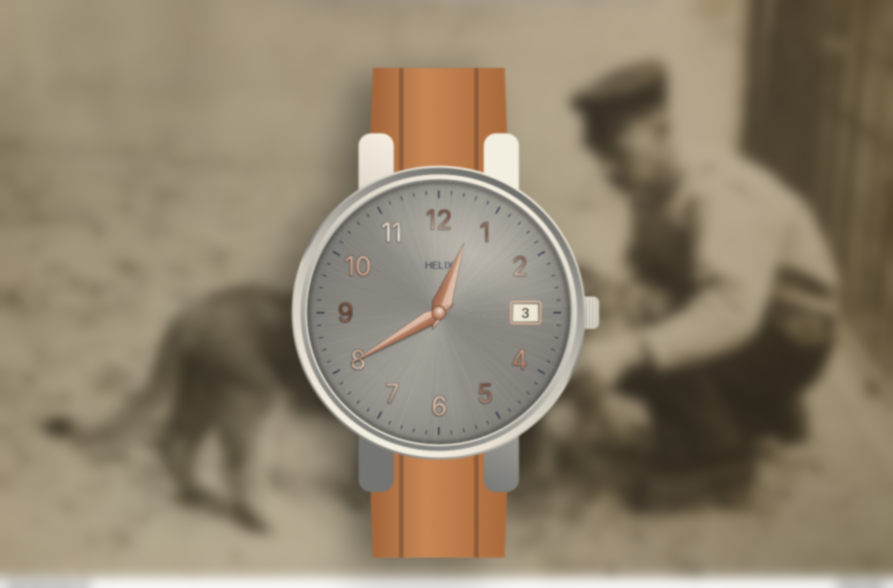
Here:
12,40
